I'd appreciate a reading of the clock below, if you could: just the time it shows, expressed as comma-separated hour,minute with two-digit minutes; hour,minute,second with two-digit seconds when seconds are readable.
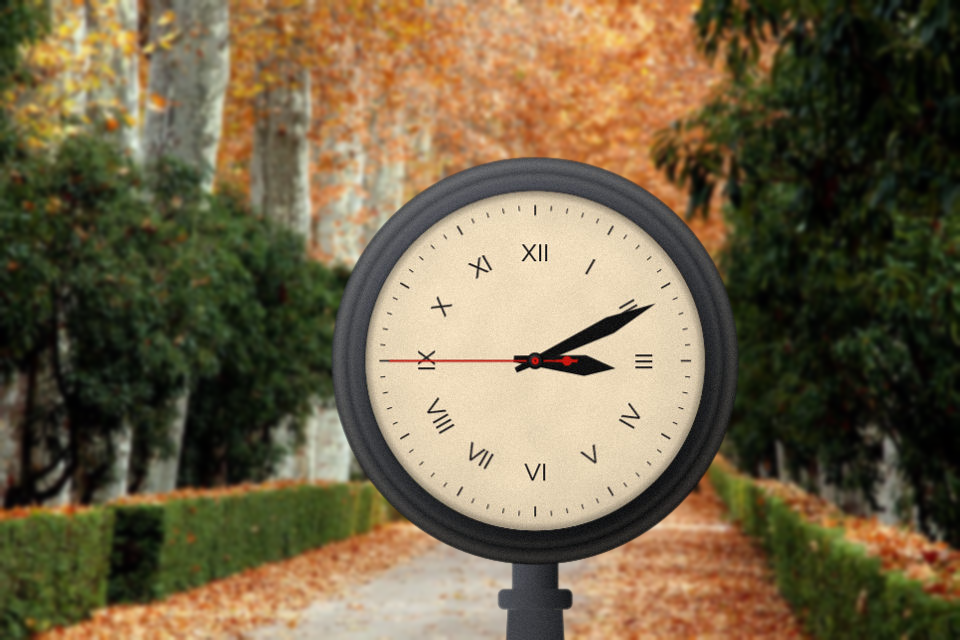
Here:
3,10,45
